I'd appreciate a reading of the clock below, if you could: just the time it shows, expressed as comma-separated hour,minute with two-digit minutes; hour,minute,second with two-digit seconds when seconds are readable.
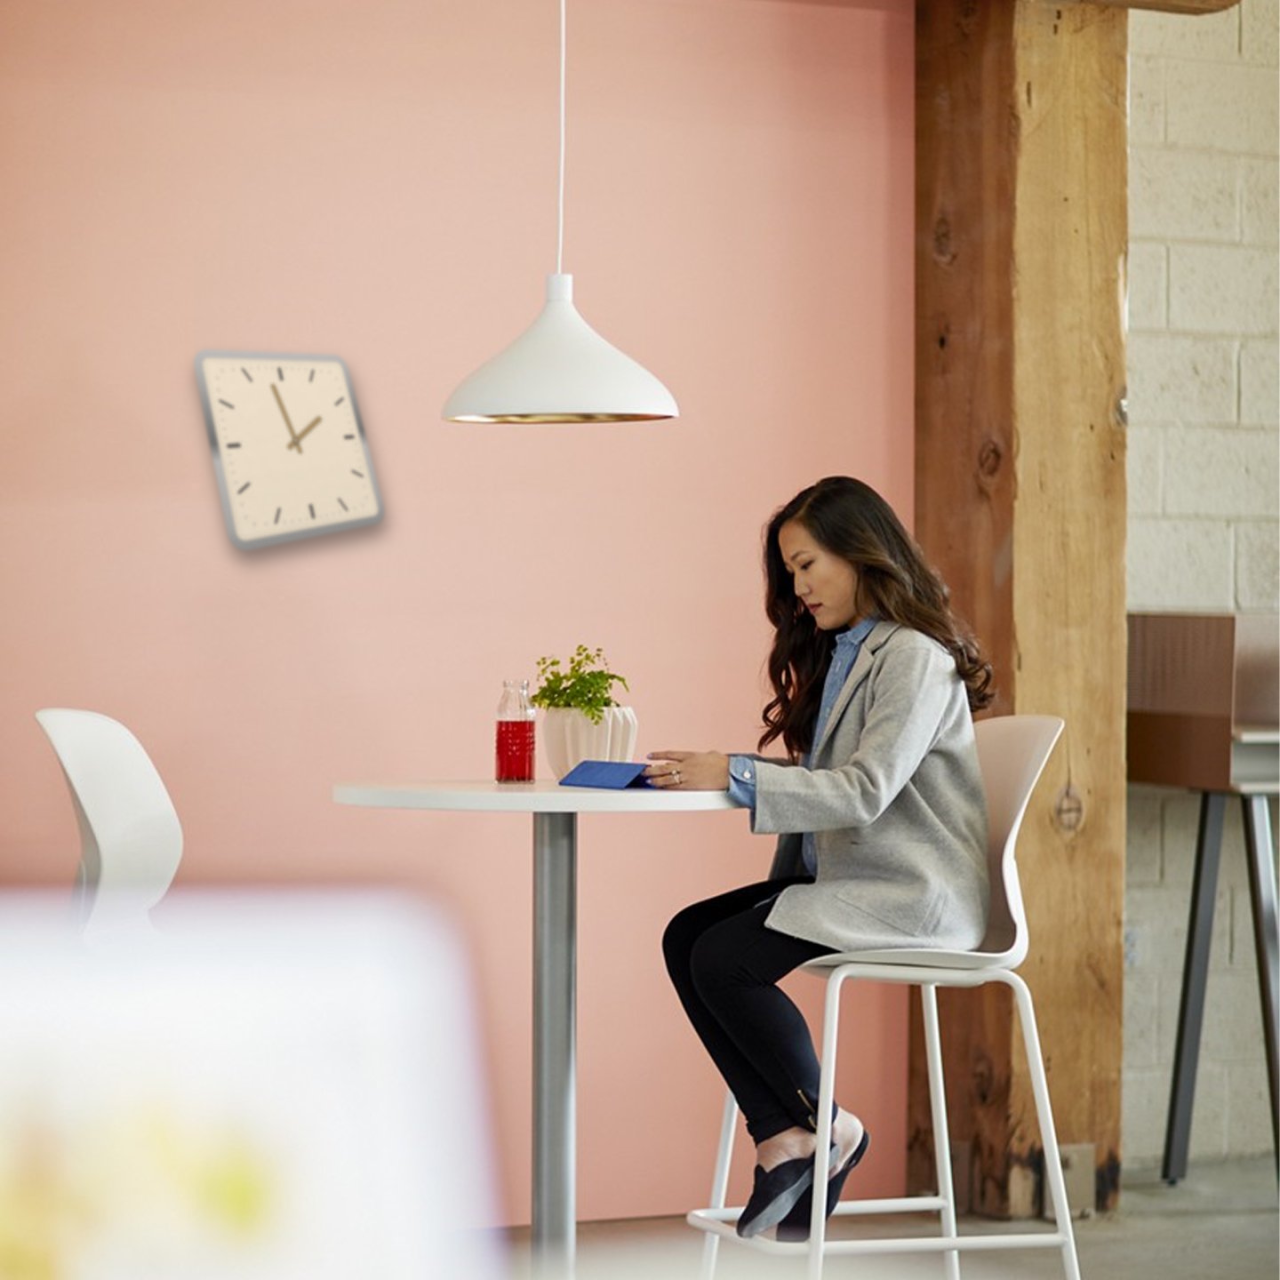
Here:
1,58
